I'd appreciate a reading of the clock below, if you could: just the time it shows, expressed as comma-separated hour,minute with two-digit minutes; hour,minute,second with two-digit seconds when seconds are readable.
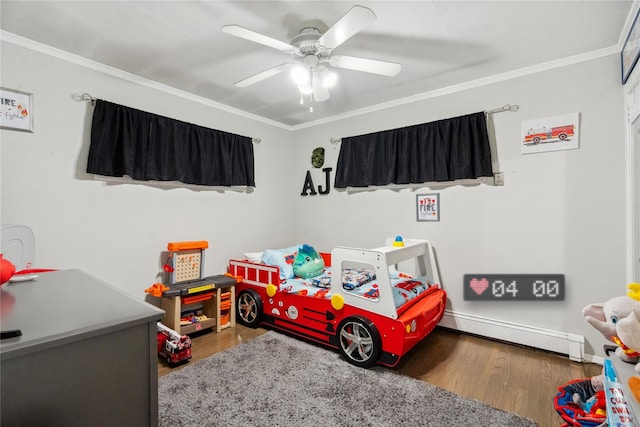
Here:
4,00
